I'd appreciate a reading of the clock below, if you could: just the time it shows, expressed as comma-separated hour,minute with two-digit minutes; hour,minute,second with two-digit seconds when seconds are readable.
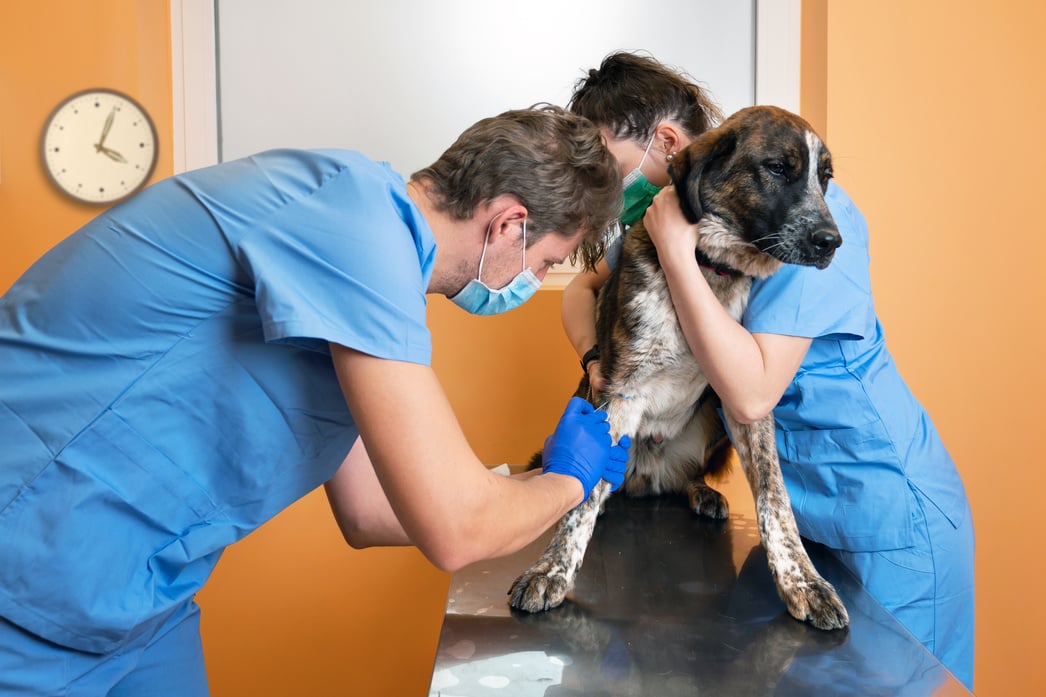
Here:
4,04
